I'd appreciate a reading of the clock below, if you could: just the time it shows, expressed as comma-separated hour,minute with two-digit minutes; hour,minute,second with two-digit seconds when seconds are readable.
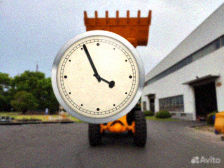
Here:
3,56
